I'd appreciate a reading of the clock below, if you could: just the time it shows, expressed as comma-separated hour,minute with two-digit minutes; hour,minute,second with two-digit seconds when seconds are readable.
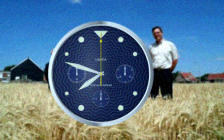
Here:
7,48
